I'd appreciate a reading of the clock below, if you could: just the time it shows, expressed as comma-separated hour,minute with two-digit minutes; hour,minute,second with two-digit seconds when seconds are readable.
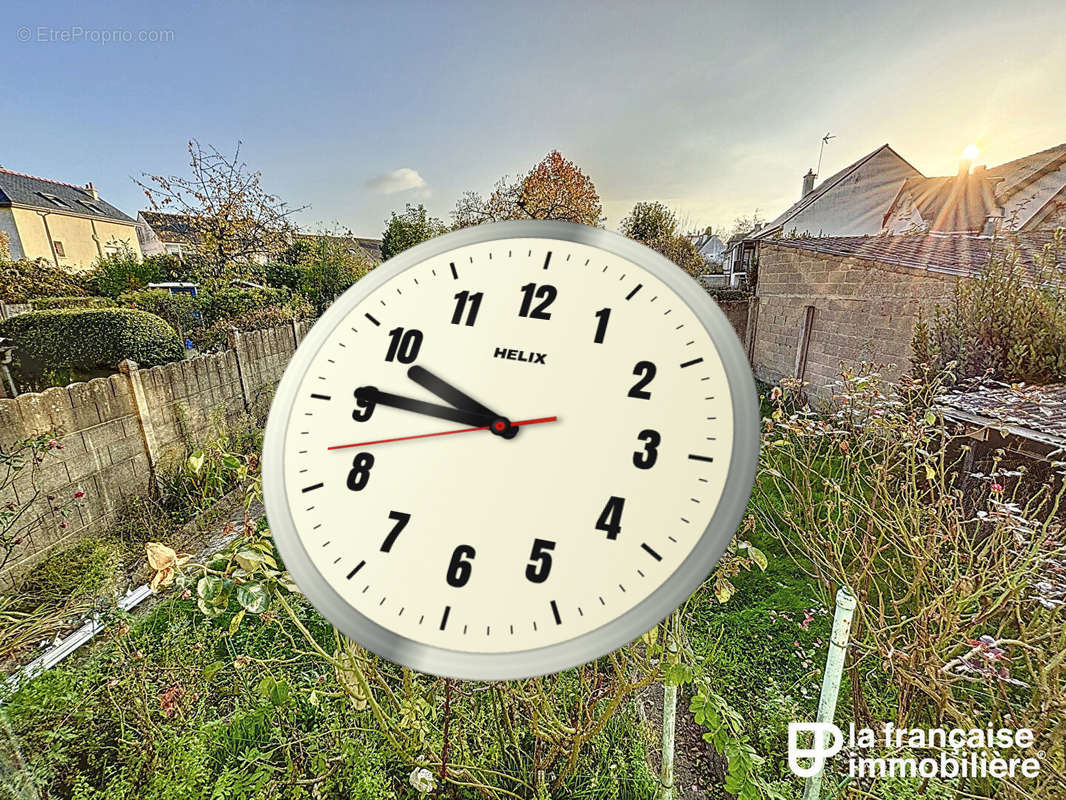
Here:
9,45,42
